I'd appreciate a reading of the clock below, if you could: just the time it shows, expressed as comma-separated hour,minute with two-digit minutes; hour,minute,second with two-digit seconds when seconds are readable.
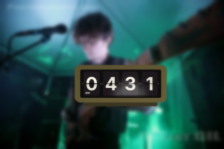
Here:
4,31
